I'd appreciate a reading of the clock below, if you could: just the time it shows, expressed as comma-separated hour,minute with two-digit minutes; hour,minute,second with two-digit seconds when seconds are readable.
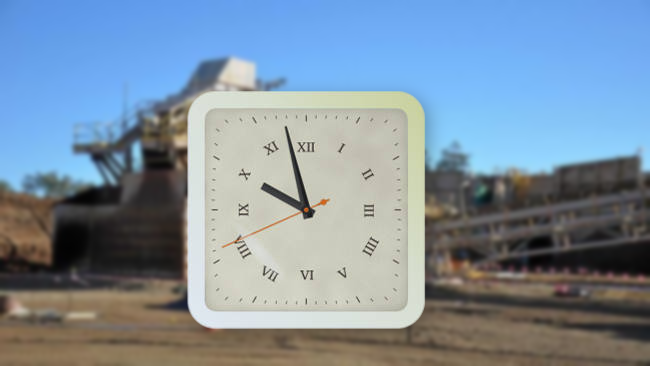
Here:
9,57,41
